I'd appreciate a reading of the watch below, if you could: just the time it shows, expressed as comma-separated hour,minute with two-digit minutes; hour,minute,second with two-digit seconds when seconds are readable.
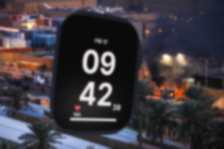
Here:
9,42
